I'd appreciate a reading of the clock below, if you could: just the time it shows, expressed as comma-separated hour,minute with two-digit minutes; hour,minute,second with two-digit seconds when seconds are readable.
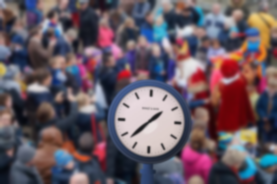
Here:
1,38
